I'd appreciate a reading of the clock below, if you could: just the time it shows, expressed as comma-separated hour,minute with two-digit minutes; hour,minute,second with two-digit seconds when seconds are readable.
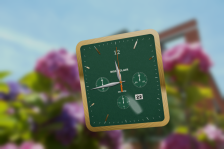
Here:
11,44
